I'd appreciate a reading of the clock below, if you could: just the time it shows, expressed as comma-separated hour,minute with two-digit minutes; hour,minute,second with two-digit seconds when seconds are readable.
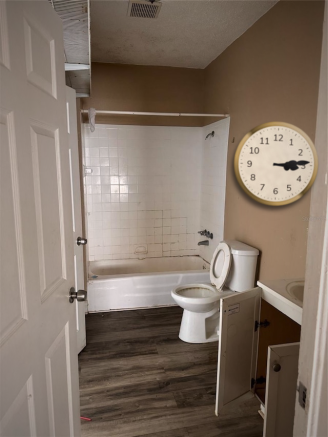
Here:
3,14
